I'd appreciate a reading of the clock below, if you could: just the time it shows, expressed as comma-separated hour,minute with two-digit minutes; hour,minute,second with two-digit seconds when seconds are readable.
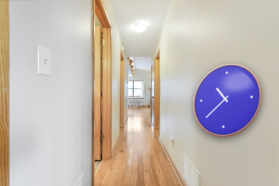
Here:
10,38
